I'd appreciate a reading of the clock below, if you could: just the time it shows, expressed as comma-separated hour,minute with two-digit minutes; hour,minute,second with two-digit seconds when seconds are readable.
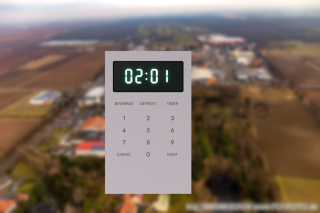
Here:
2,01
